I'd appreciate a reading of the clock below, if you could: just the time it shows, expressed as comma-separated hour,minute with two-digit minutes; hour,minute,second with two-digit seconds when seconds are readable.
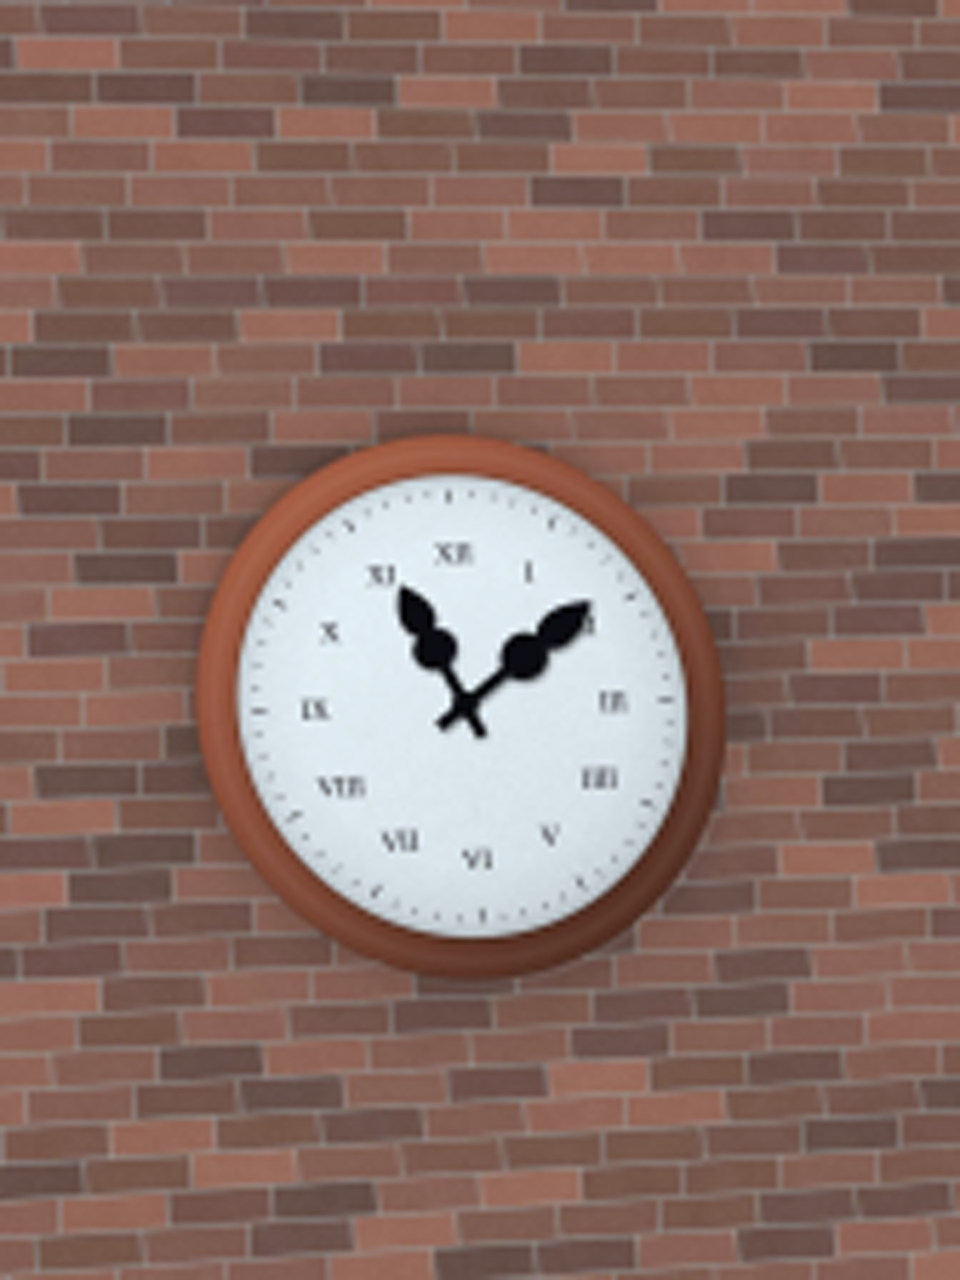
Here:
11,09
